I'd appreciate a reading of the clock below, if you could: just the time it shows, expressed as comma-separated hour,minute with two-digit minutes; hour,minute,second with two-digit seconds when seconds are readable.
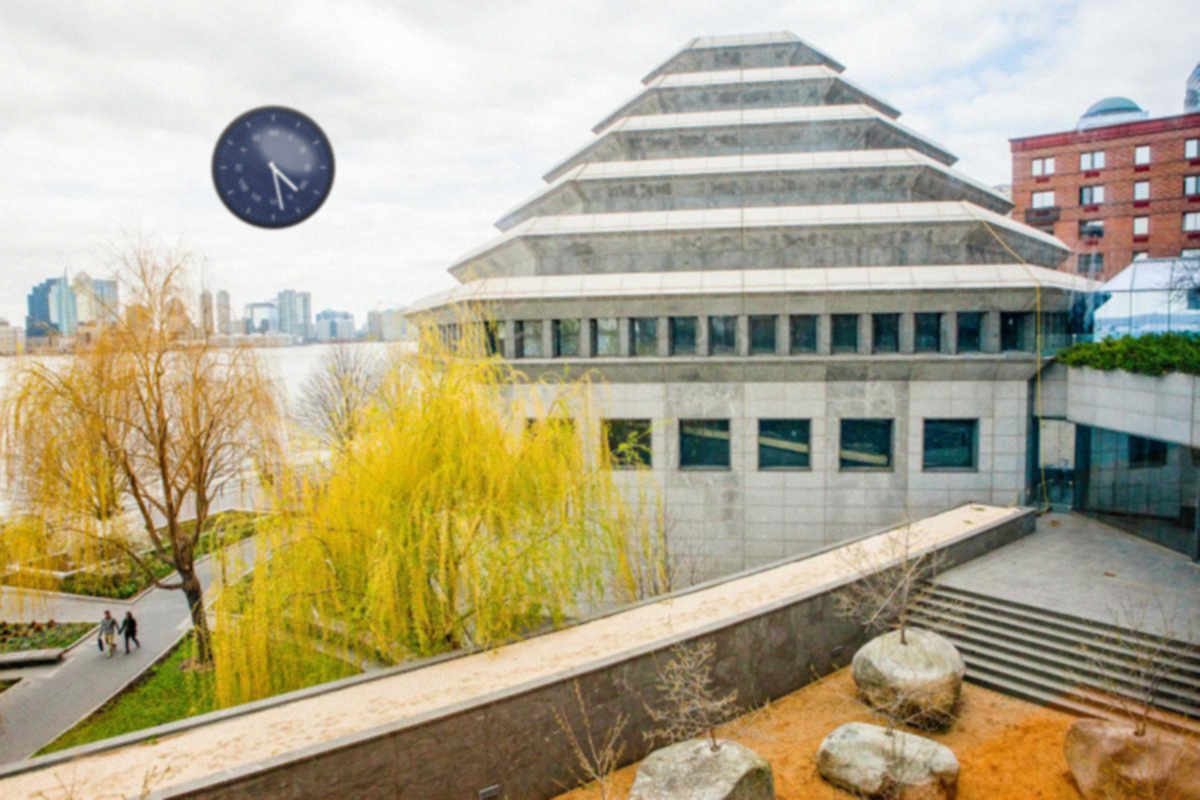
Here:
4,28
